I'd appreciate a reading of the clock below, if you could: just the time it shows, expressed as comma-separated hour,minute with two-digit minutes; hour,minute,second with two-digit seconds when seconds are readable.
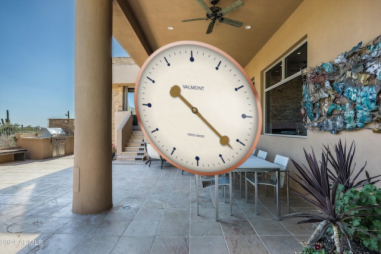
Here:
10,22
